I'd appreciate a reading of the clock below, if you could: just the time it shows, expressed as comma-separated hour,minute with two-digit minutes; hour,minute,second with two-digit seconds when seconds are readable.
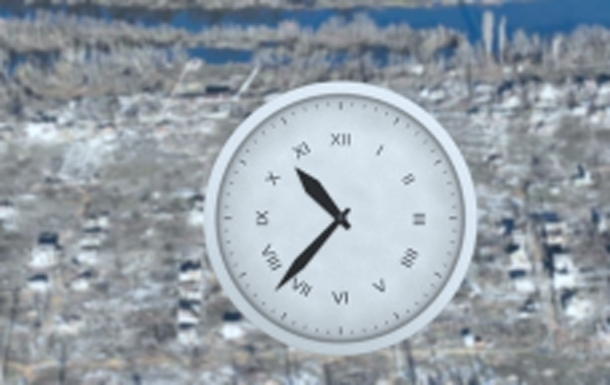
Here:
10,37
